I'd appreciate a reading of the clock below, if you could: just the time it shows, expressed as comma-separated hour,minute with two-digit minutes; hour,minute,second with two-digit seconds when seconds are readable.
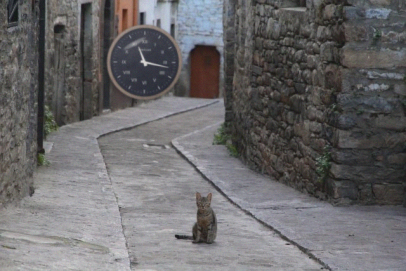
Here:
11,17
